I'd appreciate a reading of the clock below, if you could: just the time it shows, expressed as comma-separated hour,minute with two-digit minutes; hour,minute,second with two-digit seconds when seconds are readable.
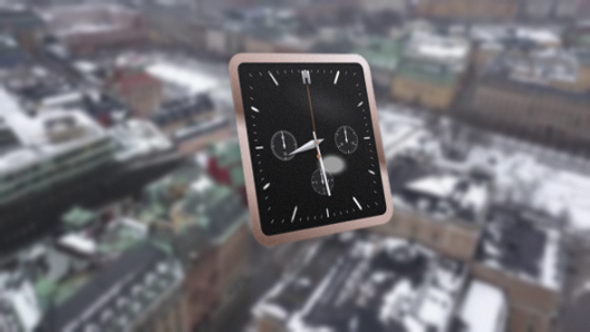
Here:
8,29
